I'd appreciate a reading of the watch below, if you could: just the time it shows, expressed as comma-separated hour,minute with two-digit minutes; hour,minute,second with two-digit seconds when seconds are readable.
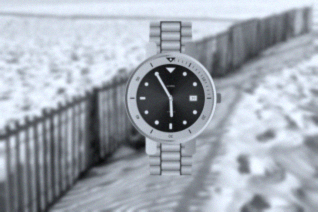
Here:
5,55
